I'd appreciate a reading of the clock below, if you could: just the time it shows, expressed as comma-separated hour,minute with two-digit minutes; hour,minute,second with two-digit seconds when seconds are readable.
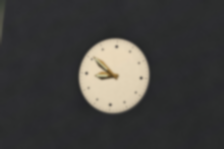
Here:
8,51
